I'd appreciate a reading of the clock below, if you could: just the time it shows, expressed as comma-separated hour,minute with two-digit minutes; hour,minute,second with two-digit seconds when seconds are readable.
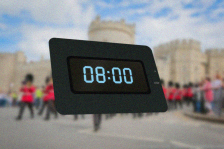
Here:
8,00
